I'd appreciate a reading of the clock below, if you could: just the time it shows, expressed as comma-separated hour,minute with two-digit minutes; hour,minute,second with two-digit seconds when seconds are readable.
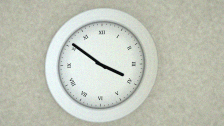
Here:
3,51
